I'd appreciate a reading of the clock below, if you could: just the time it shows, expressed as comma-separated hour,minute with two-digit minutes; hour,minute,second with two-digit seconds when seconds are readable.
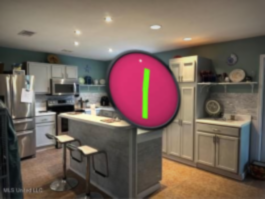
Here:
12,32
